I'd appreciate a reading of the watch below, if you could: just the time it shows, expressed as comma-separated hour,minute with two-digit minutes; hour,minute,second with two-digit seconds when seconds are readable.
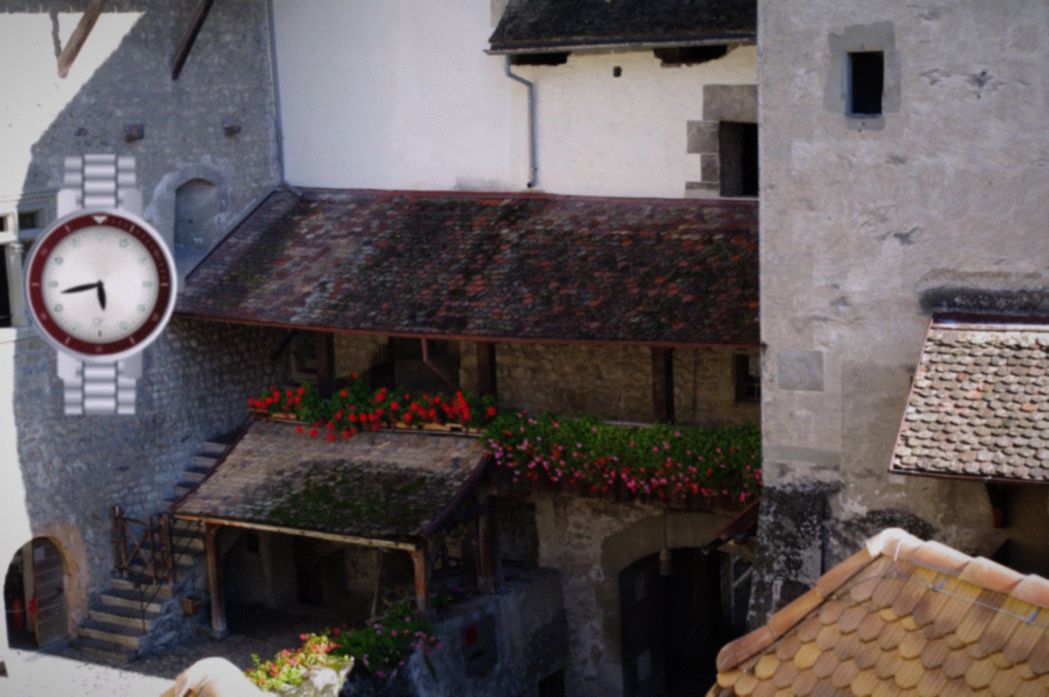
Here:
5,43
